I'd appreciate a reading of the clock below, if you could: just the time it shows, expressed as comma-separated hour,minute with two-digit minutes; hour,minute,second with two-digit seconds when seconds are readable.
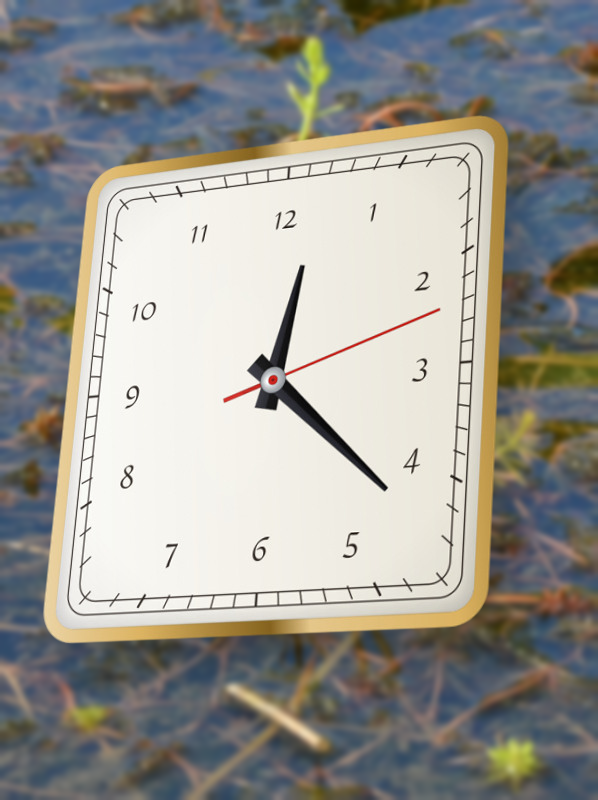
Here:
12,22,12
